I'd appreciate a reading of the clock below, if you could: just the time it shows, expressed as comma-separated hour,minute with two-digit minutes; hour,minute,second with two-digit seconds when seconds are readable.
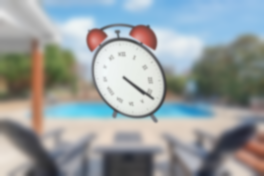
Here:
4,21
